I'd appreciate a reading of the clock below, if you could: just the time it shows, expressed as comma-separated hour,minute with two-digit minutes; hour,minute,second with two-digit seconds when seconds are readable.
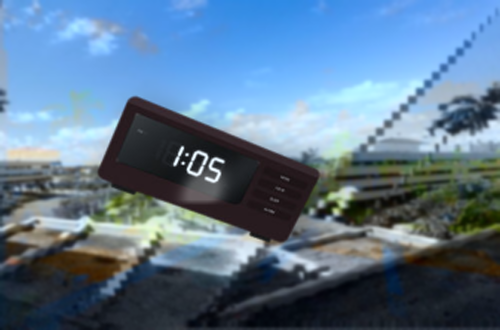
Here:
1,05
